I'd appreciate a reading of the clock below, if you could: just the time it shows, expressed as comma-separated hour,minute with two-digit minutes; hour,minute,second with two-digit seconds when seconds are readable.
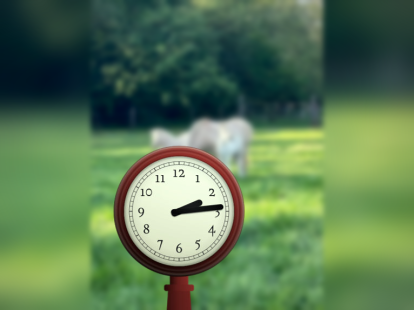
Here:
2,14
